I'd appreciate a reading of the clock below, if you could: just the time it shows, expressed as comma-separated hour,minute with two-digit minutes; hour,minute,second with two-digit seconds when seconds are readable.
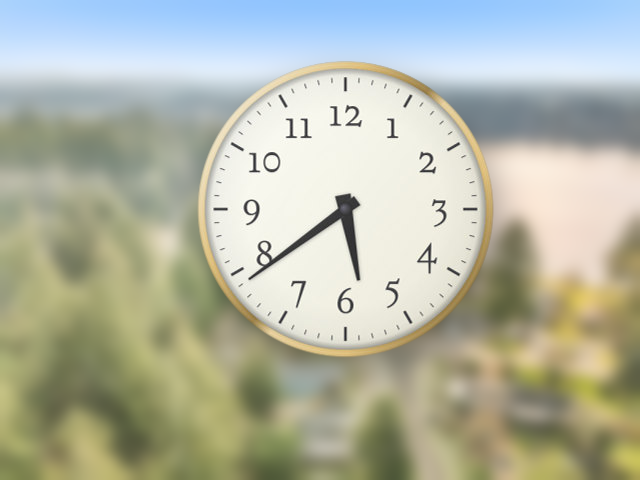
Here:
5,39
